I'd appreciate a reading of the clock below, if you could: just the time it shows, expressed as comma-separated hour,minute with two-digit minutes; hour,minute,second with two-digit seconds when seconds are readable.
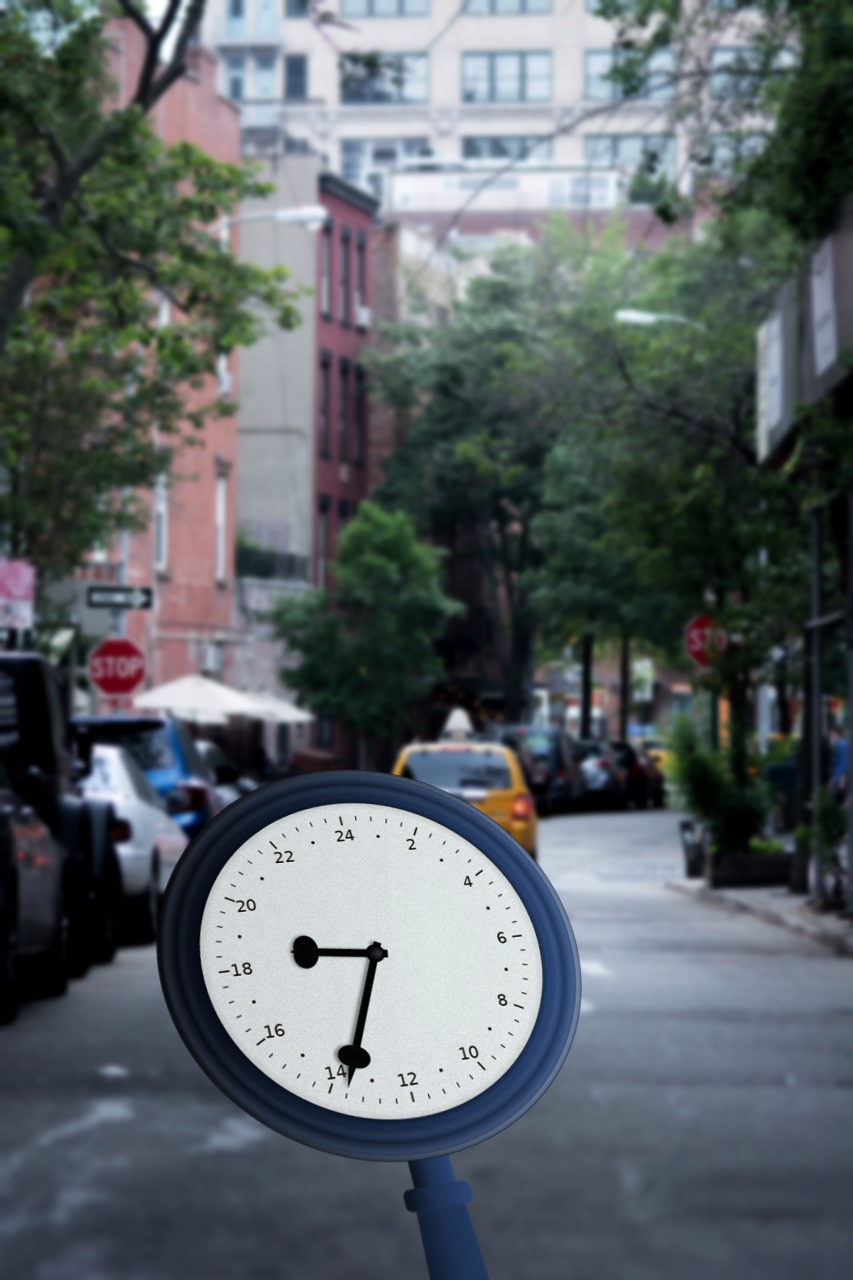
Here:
18,34
